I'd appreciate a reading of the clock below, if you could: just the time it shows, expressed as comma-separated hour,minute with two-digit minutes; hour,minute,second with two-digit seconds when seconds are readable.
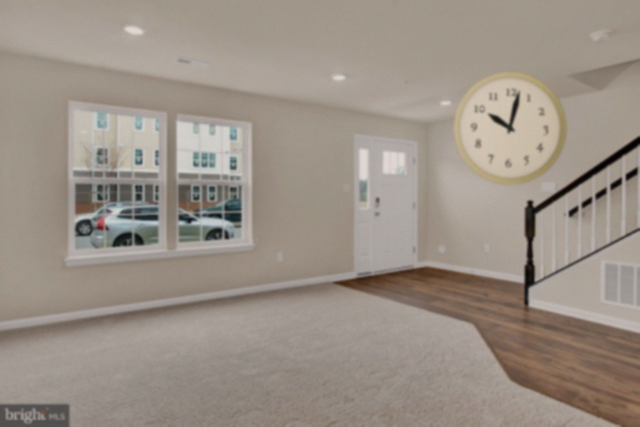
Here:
10,02
